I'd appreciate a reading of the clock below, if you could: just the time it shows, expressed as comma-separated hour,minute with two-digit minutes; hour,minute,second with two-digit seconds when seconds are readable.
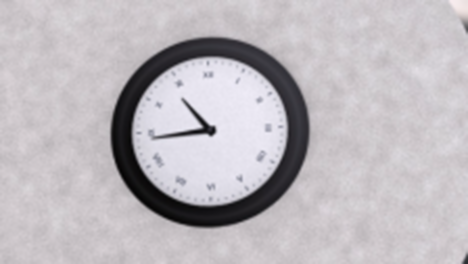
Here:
10,44
